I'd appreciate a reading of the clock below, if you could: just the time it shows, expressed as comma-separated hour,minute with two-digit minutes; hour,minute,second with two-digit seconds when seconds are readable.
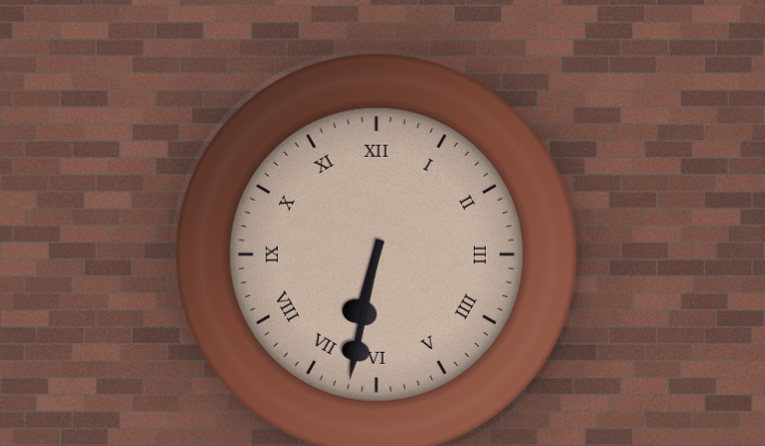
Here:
6,32
